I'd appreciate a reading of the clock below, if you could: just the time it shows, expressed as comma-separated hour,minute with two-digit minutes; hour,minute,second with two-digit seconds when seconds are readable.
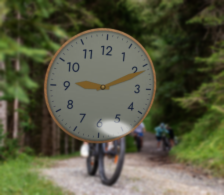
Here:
9,11
